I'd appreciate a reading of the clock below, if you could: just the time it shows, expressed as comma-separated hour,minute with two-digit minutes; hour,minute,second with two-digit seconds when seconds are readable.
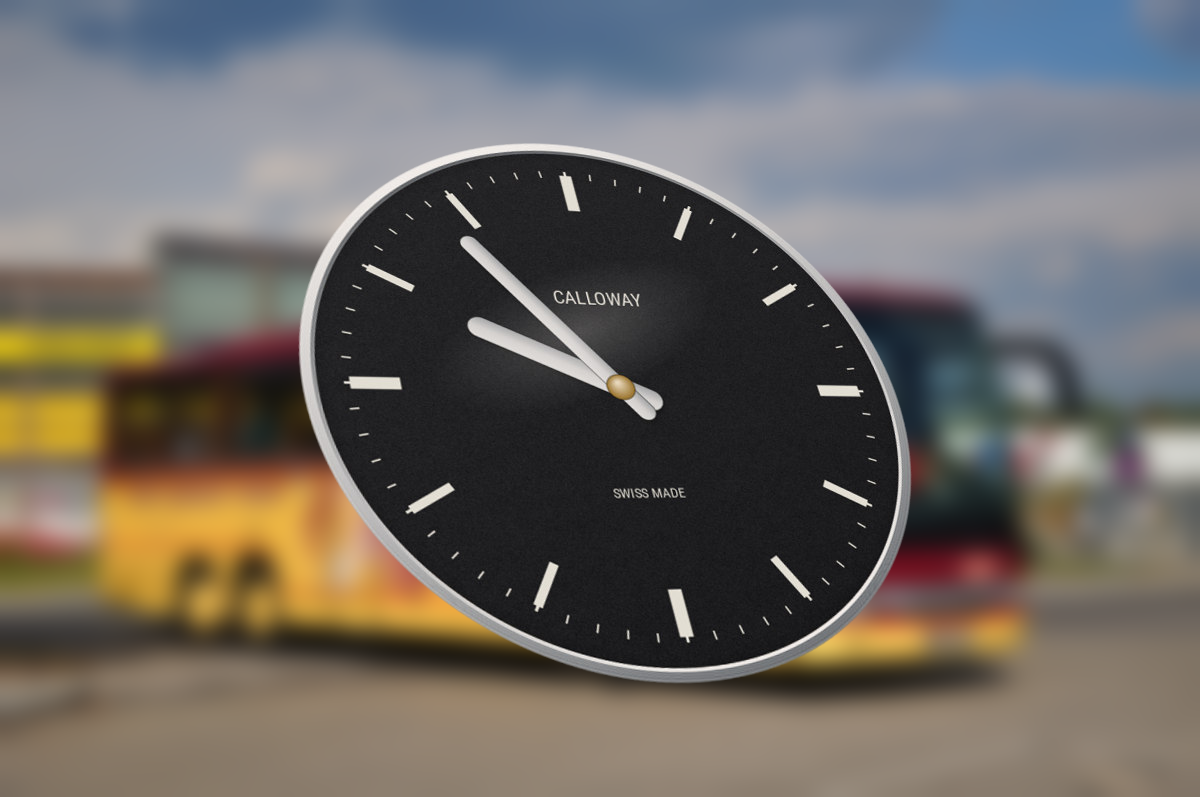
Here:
9,54
